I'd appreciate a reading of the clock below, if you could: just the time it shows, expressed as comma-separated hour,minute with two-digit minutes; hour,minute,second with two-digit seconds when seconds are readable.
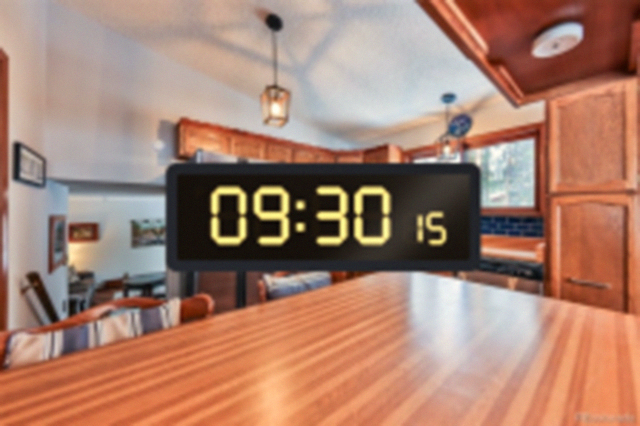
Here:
9,30,15
